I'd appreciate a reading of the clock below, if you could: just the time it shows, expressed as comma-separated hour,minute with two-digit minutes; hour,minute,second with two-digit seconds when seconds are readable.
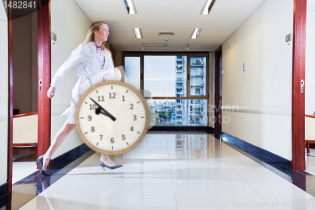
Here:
9,52
